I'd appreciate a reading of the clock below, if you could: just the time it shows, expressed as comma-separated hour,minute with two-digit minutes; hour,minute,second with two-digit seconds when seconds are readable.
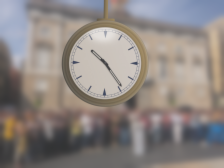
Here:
10,24
